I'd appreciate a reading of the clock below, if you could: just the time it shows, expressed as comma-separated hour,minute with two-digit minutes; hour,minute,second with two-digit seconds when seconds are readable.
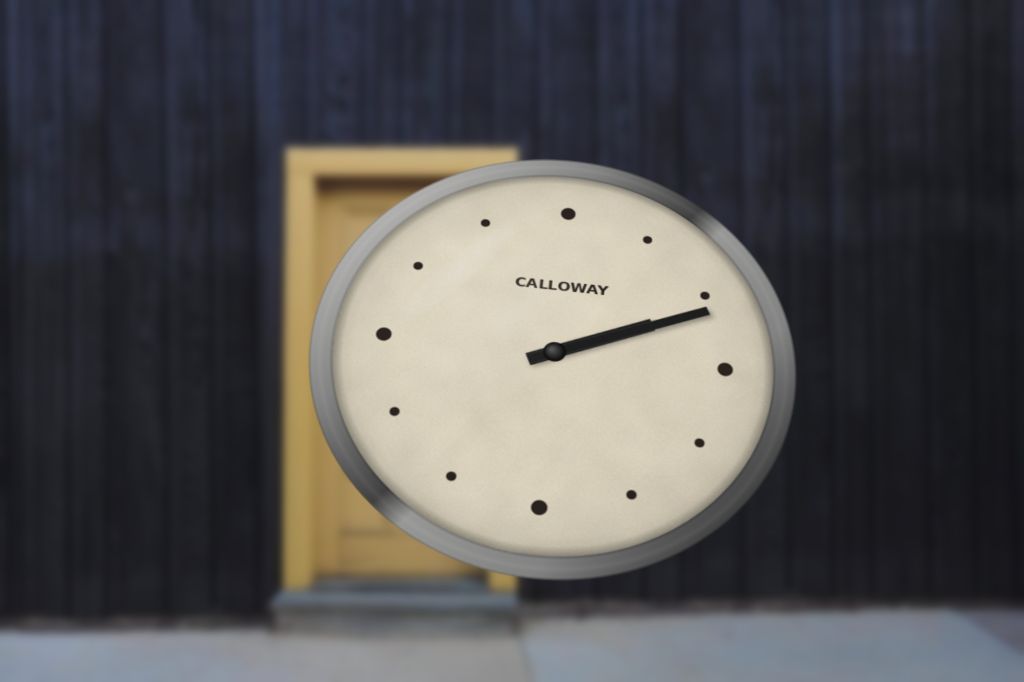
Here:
2,11
